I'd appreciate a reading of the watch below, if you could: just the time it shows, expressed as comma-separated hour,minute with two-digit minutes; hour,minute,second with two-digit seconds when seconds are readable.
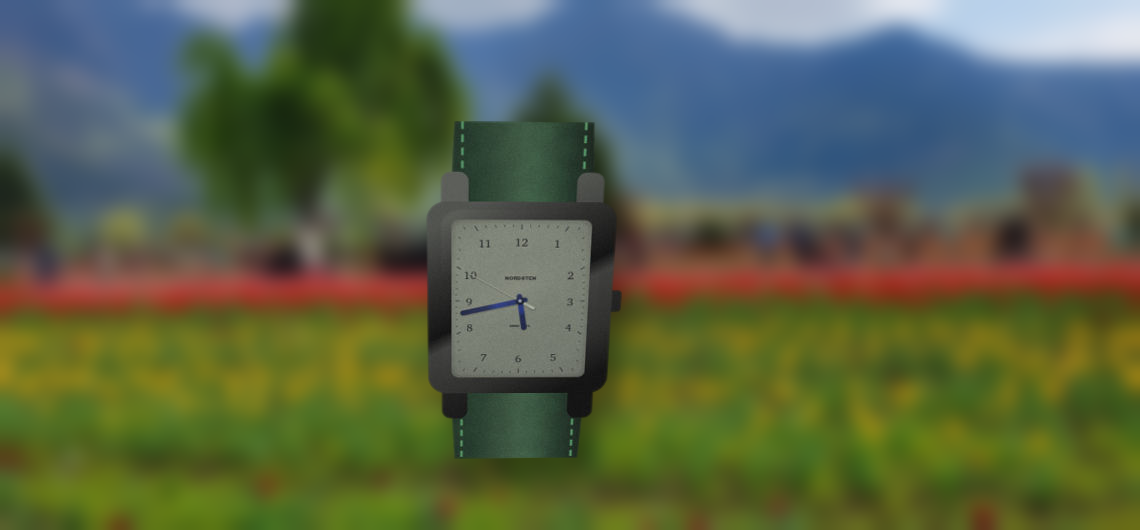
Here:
5,42,50
